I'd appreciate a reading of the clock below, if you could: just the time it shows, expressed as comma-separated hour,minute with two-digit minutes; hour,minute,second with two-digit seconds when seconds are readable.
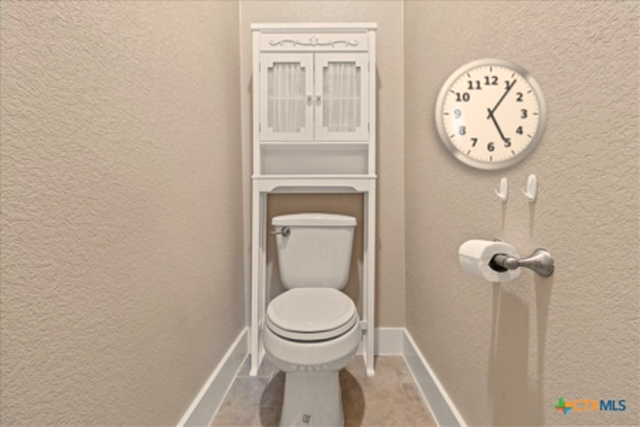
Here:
5,06
